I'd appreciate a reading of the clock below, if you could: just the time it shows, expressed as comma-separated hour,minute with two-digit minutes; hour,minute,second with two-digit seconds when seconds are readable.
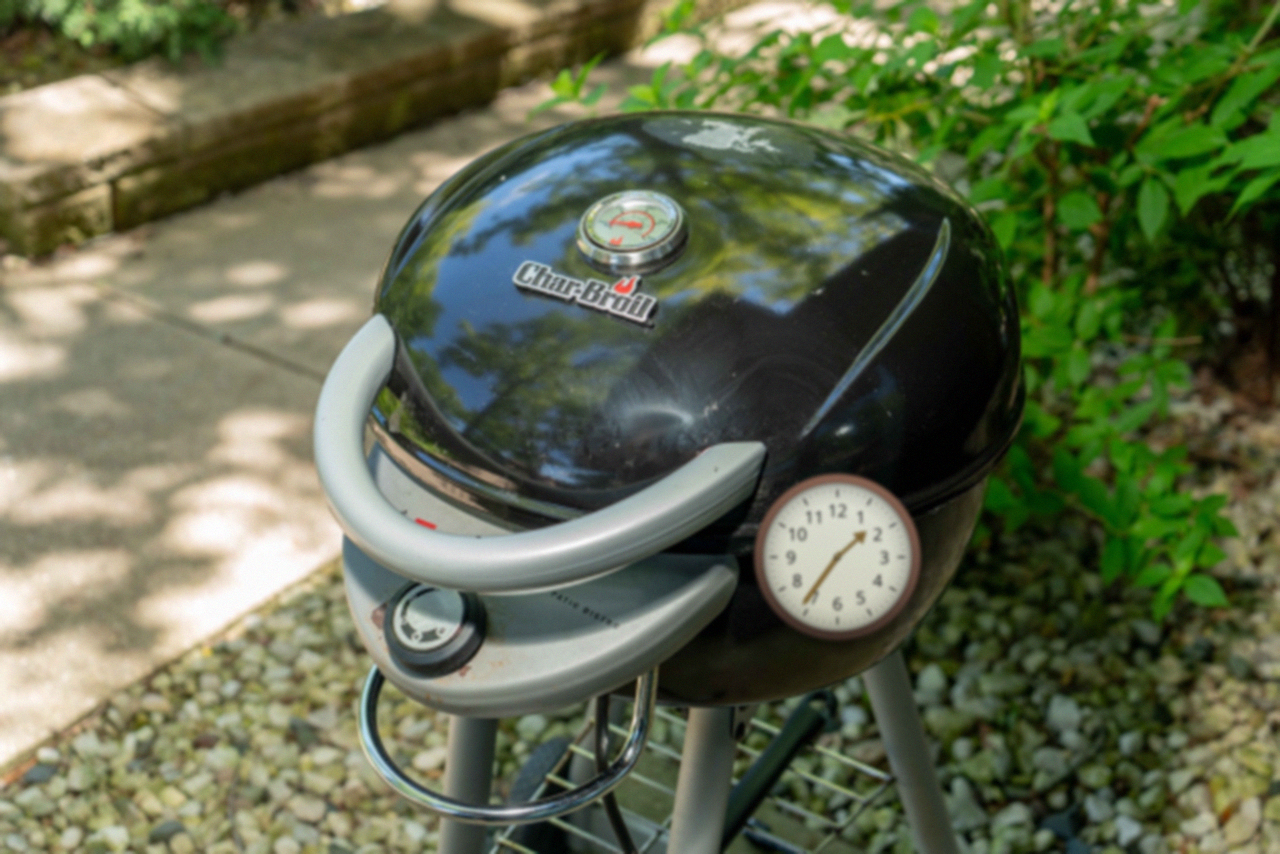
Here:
1,36
